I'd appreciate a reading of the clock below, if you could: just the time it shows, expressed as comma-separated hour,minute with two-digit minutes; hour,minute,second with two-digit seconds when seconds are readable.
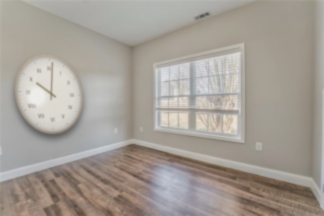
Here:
10,01
